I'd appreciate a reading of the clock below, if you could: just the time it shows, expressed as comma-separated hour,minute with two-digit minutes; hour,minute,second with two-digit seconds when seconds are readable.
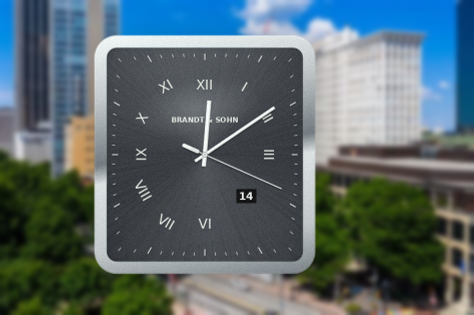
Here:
12,09,19
